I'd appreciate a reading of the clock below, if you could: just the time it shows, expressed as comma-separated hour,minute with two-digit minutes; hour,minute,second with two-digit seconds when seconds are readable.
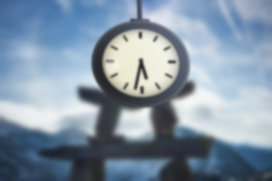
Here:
5,32
